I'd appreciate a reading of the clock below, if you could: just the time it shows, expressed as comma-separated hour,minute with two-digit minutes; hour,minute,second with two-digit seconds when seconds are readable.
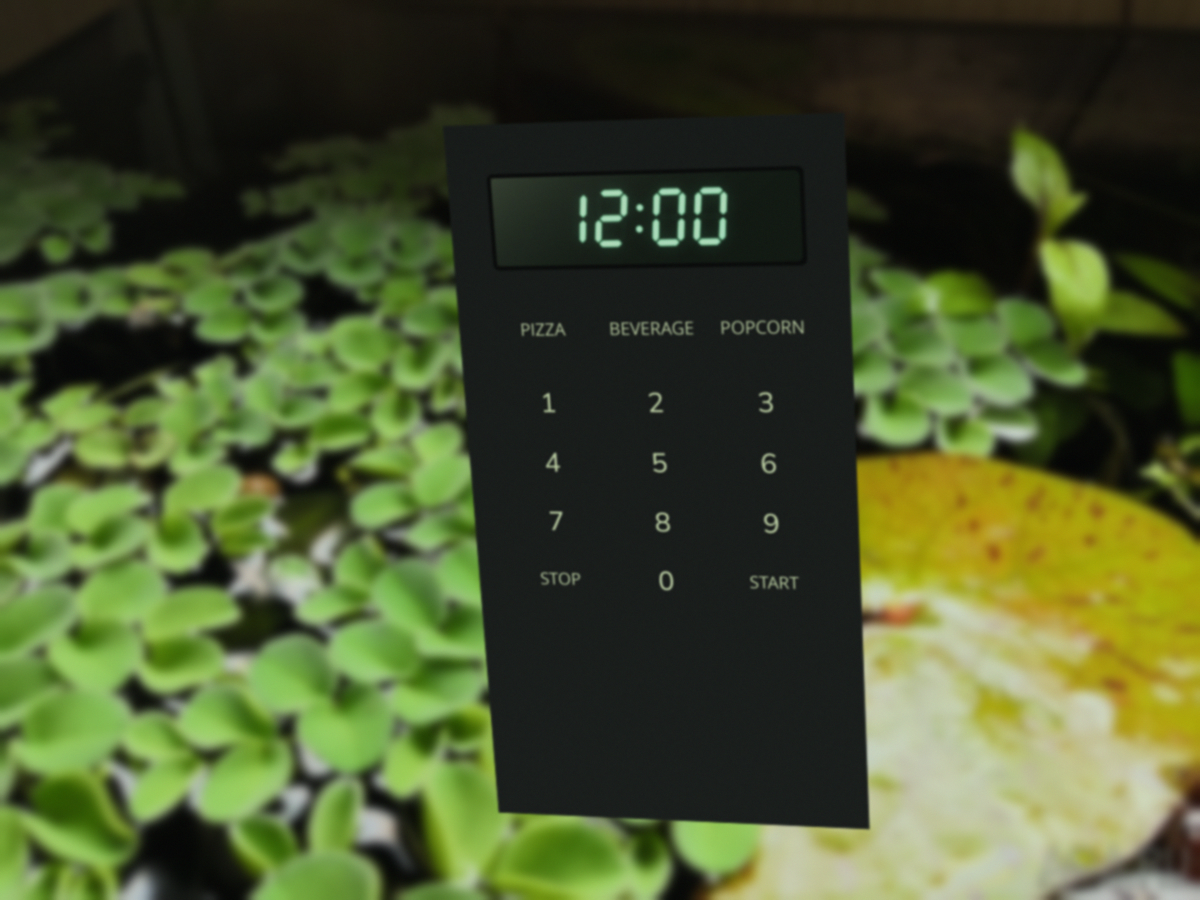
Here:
12,00
